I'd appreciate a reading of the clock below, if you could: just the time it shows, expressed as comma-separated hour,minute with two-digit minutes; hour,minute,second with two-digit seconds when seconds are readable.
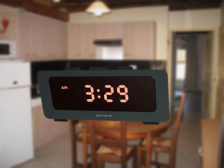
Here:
3,29
